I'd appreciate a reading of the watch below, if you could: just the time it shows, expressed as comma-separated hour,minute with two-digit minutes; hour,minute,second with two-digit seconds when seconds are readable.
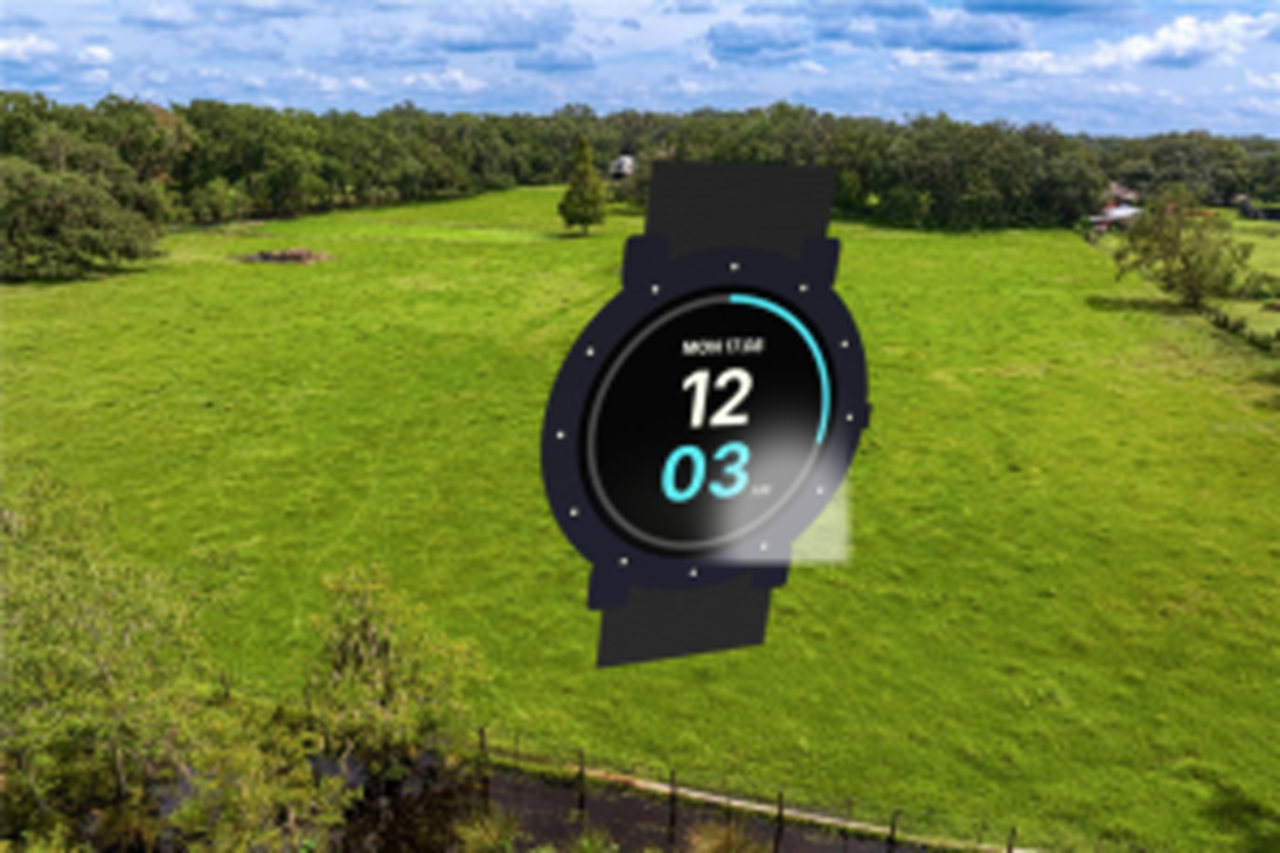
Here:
12,03
